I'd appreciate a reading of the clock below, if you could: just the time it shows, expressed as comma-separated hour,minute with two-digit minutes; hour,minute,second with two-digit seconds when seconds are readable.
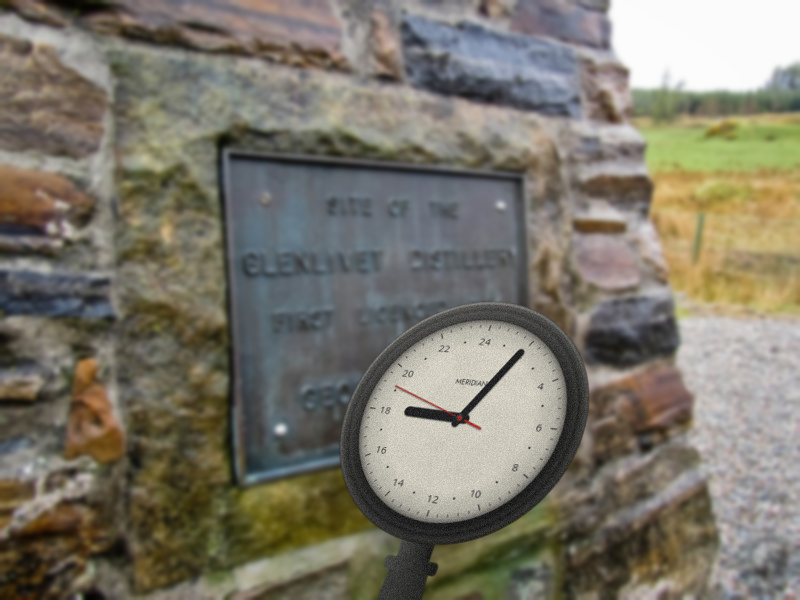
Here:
18,04,48
